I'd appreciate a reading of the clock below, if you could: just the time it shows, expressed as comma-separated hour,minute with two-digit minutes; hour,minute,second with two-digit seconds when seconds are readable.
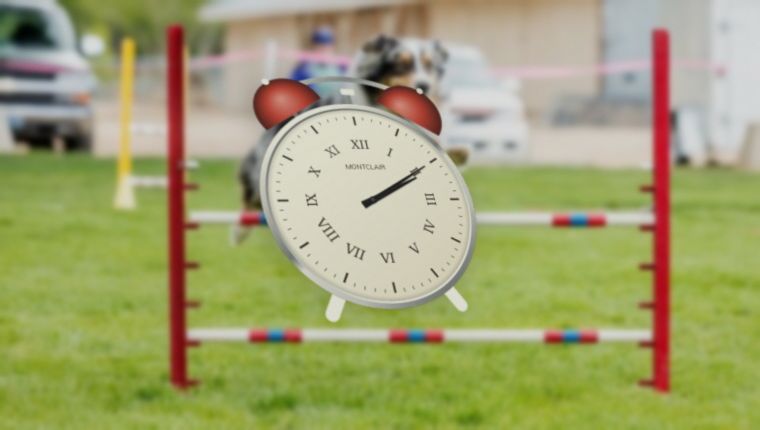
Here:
2,10
